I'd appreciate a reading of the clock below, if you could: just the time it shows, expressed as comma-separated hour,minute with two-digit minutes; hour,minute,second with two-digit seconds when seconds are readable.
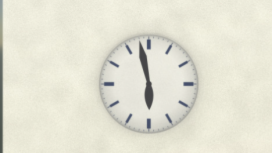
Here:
5,58
